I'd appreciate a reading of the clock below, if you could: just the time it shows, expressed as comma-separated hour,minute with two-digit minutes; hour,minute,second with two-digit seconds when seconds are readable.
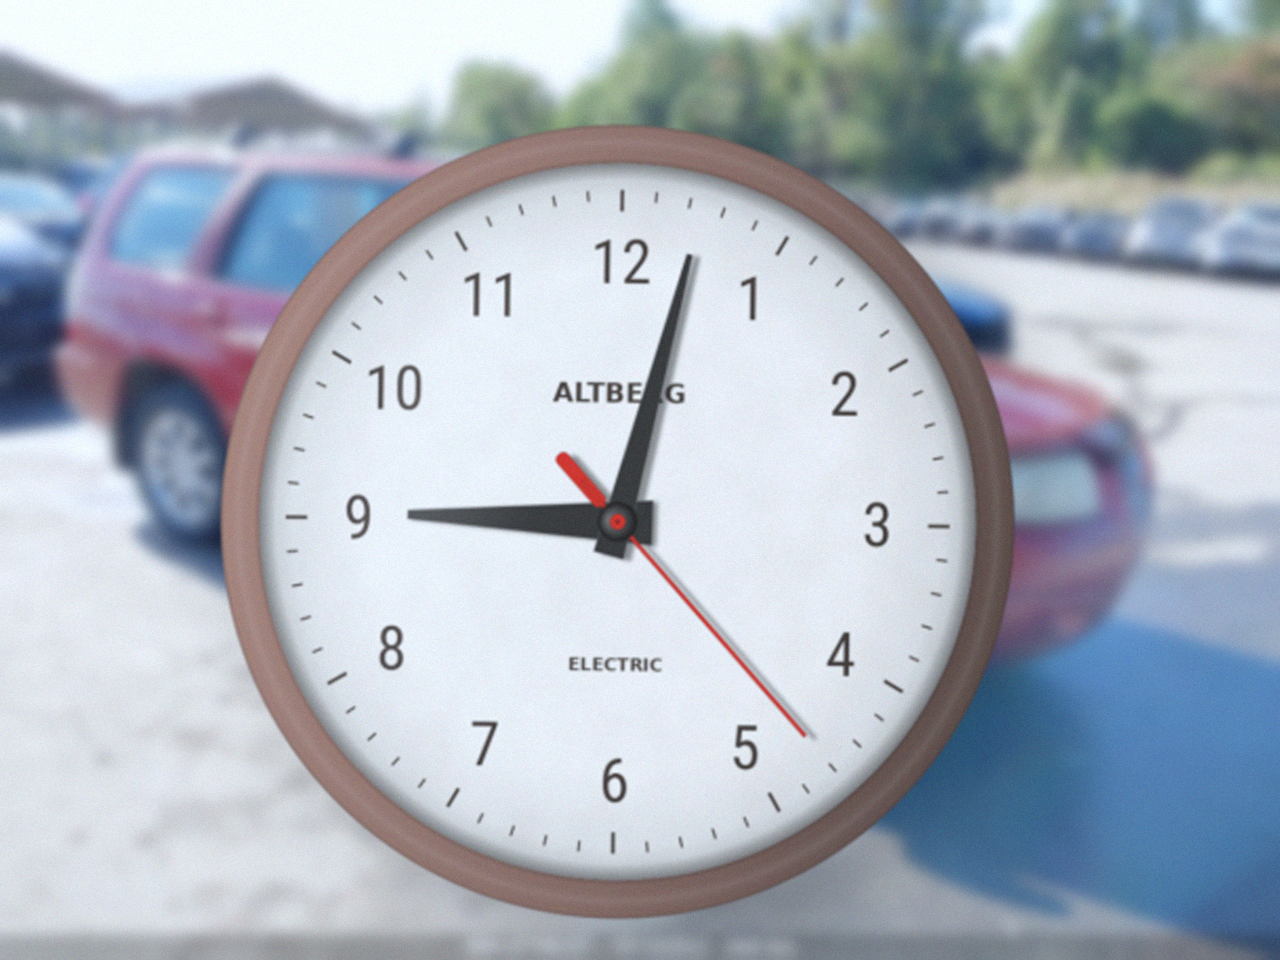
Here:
9,02,23
